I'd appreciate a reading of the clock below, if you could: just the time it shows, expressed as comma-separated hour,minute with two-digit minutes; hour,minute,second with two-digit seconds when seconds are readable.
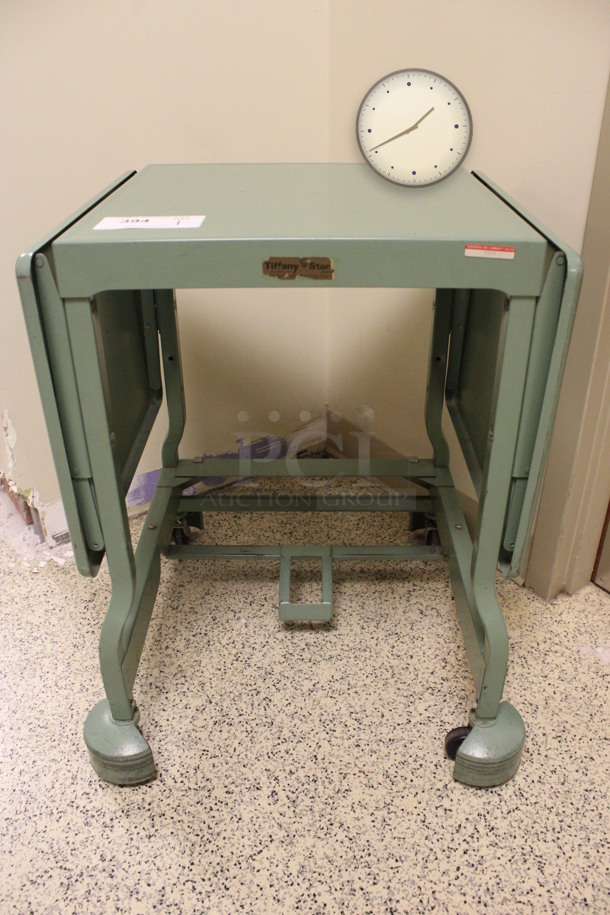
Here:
1,41
